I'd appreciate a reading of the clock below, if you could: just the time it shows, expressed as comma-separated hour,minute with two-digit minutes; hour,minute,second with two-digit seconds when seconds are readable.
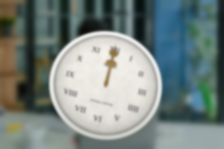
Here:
12,00
